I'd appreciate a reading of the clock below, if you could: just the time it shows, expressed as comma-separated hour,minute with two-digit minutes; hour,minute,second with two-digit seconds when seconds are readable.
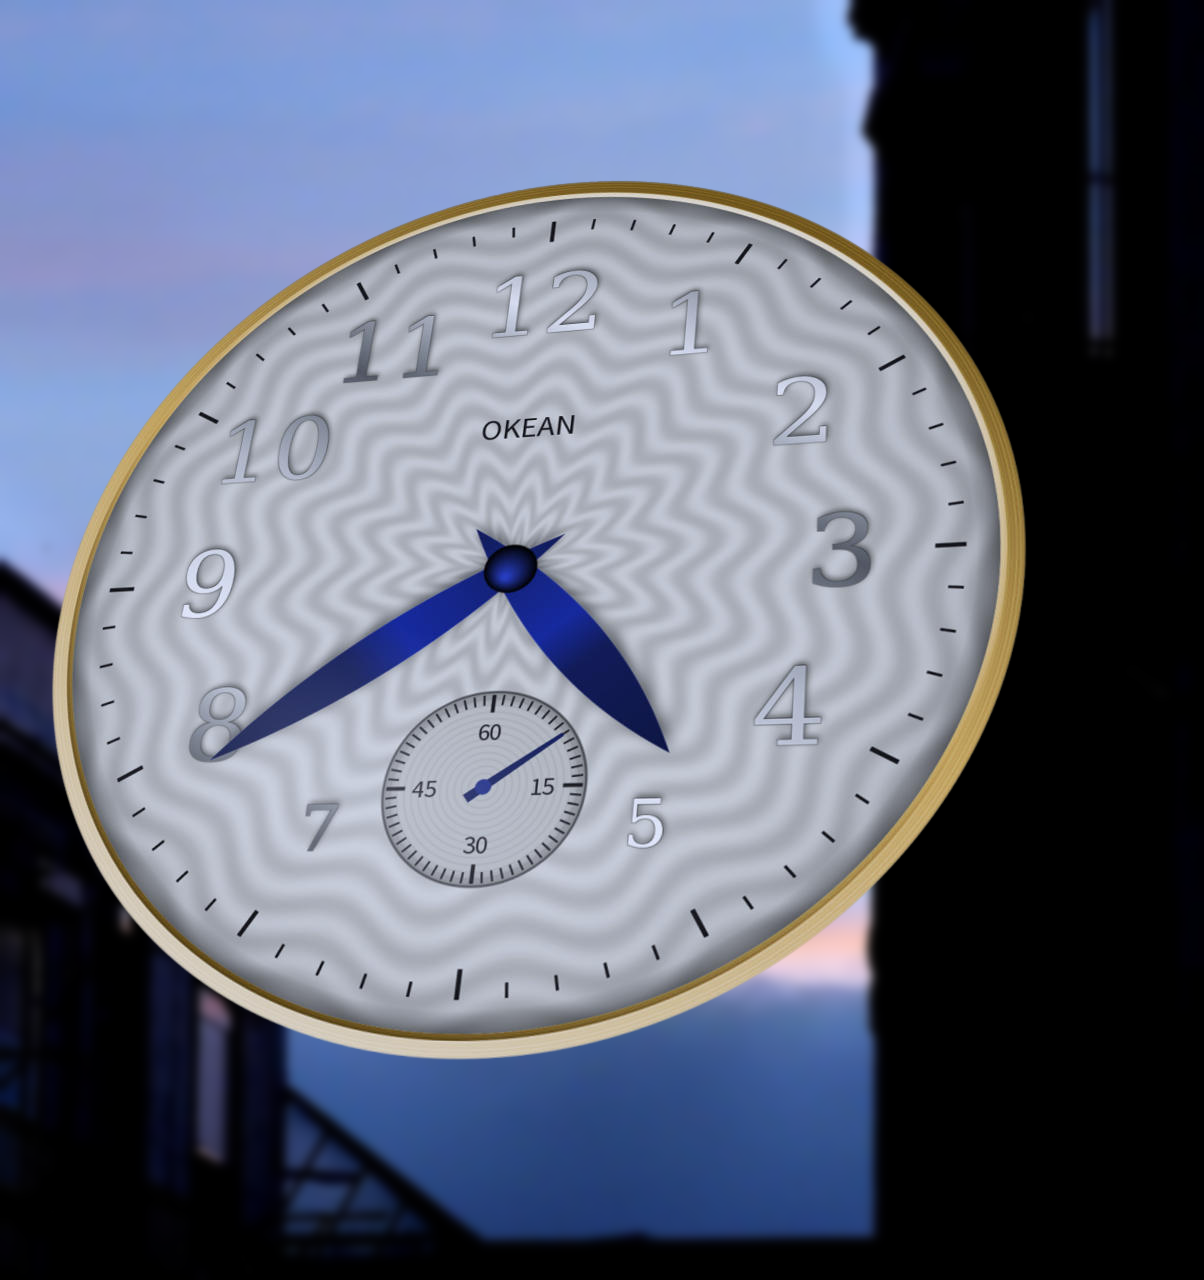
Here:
4,39,09
